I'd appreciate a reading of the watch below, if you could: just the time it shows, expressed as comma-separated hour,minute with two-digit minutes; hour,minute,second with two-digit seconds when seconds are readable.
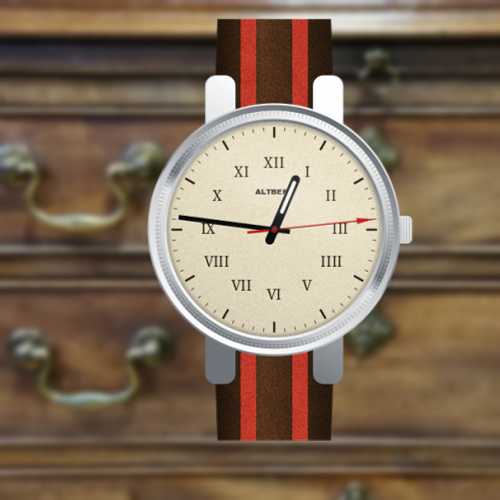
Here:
12,46,14
